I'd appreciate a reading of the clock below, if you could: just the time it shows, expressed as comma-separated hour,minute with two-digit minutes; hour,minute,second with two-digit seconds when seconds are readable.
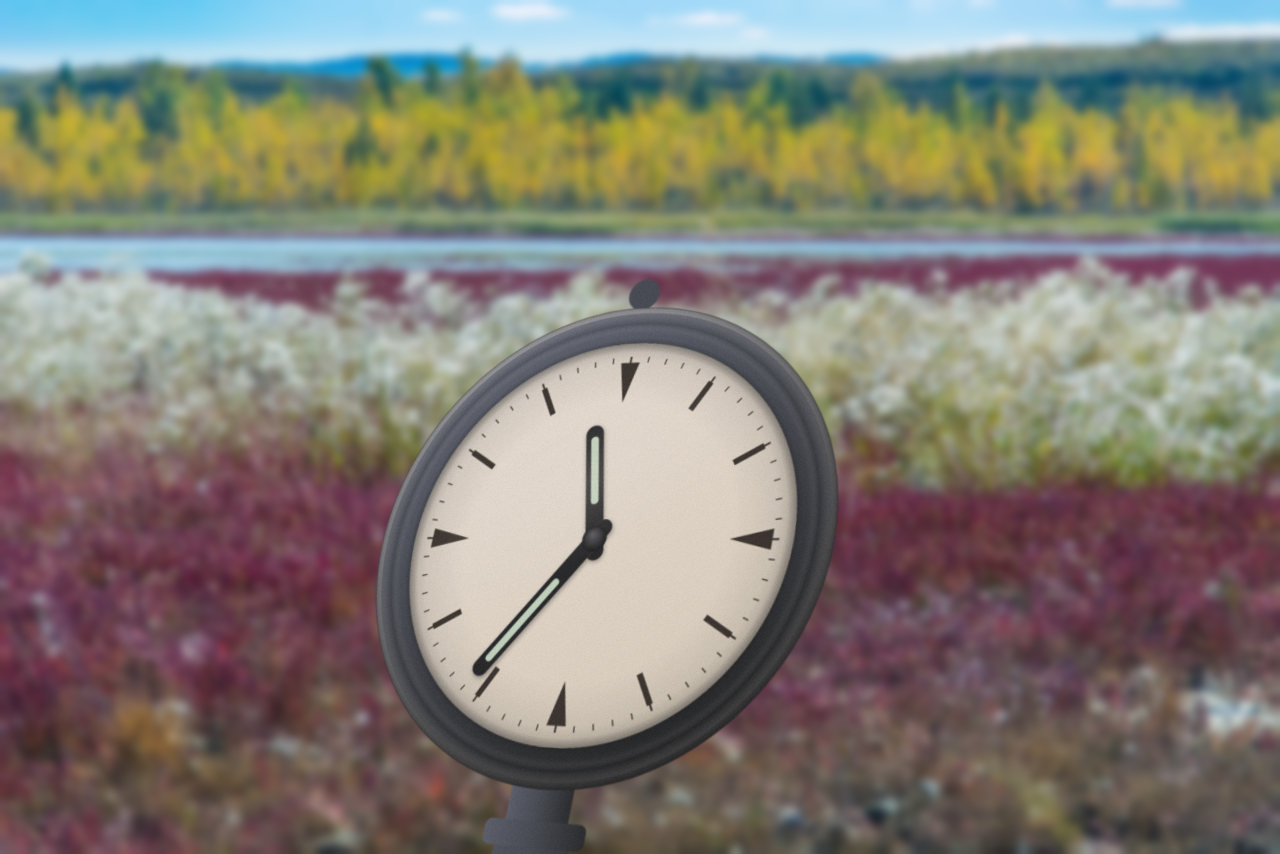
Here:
11,36
